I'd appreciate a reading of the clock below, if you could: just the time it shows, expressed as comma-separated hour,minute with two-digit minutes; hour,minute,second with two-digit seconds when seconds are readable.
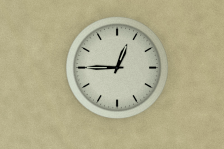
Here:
12,45
